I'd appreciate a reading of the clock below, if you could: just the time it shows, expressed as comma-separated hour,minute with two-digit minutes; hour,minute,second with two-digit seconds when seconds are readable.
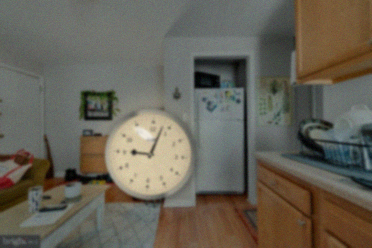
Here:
9,03
